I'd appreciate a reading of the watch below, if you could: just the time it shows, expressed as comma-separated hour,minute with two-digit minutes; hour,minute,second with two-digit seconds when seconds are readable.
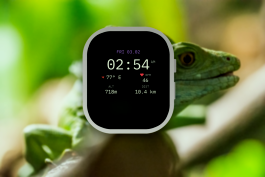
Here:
2,54
